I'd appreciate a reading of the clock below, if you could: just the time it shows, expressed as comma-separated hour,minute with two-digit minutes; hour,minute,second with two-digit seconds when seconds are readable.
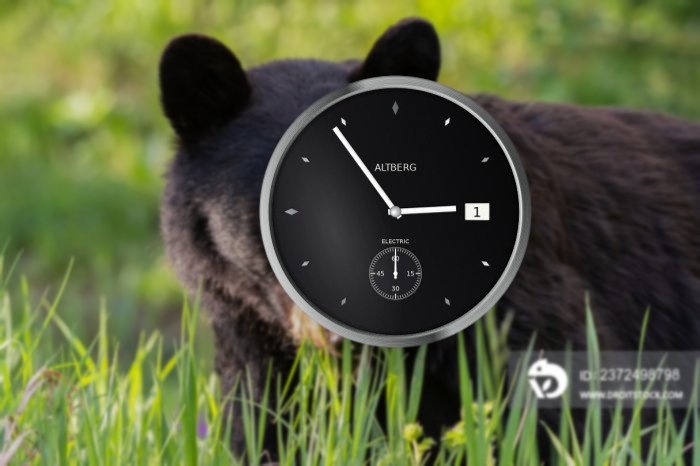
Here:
2,54
